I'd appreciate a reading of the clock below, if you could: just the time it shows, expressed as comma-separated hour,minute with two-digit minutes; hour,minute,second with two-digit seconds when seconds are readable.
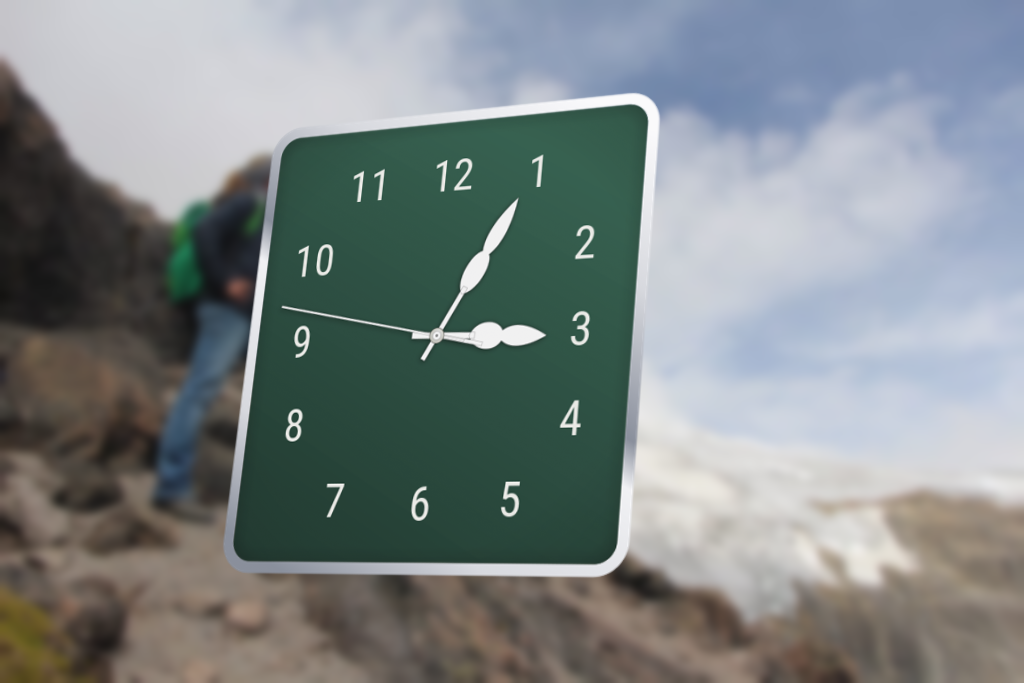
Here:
3,04,47
